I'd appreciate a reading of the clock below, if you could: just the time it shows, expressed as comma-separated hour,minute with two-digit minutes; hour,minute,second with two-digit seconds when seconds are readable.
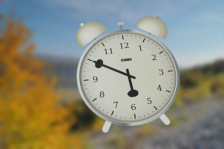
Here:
5,50
